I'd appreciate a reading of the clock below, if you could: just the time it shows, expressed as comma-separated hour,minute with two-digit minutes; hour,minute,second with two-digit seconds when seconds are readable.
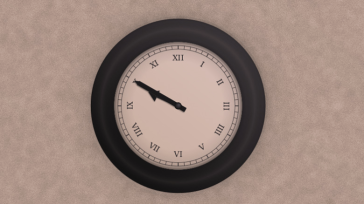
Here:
9,50
